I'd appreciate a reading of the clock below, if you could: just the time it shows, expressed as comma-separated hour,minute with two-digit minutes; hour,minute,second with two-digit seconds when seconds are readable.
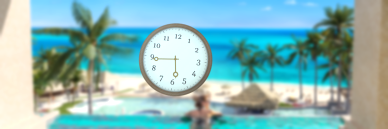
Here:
5,44
